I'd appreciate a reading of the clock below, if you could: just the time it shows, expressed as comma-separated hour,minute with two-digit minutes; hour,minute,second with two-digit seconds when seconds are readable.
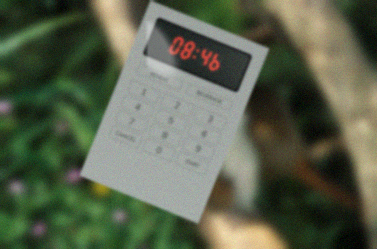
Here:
8,46
